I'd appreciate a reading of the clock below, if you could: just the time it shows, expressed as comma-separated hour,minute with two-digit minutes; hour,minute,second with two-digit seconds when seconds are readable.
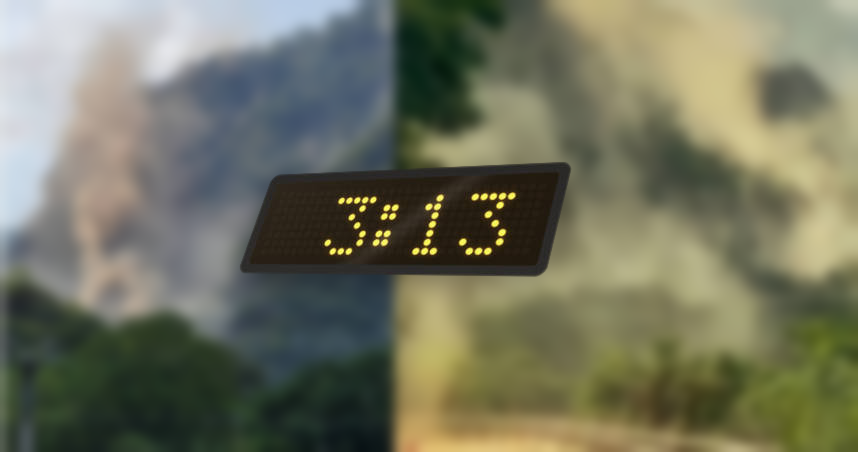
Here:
3,13
